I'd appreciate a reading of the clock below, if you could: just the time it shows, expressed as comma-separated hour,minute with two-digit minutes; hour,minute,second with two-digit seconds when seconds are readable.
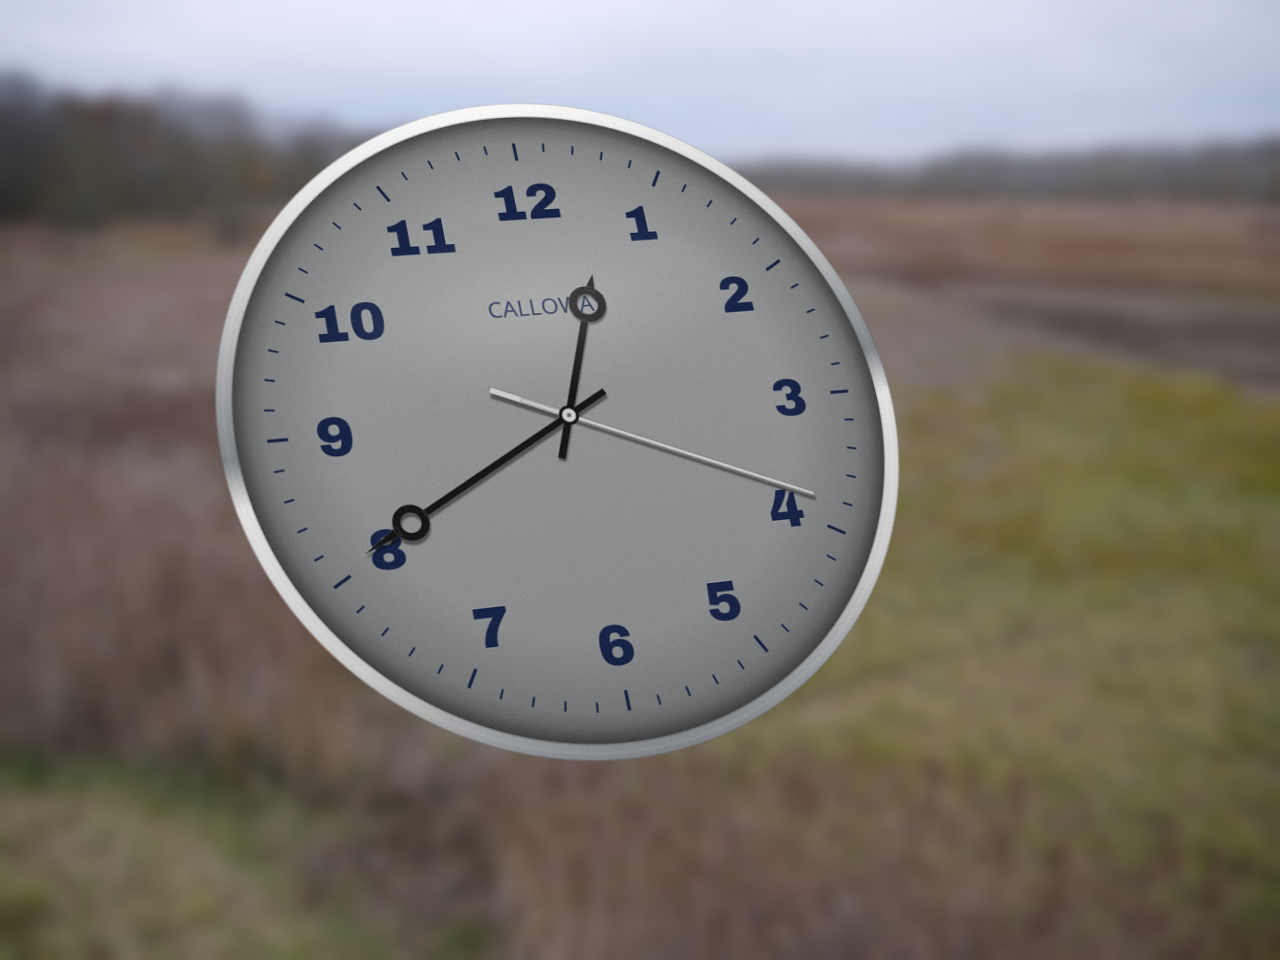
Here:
12,40,19
